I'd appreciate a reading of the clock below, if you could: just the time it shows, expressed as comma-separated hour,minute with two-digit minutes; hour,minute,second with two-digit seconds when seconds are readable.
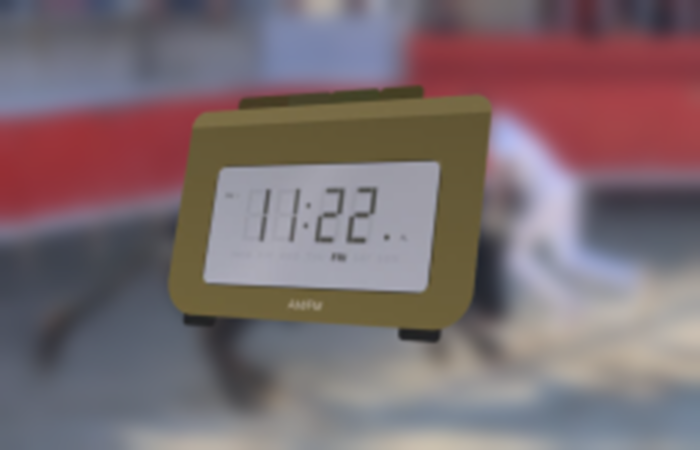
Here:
11,22
